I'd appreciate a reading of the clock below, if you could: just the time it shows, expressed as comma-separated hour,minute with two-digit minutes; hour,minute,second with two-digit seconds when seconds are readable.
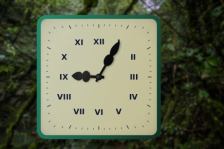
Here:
9,05
